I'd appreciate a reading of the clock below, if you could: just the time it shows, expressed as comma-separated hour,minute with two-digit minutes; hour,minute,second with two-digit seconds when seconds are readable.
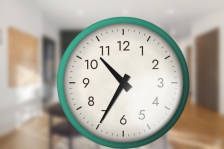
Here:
10,35
